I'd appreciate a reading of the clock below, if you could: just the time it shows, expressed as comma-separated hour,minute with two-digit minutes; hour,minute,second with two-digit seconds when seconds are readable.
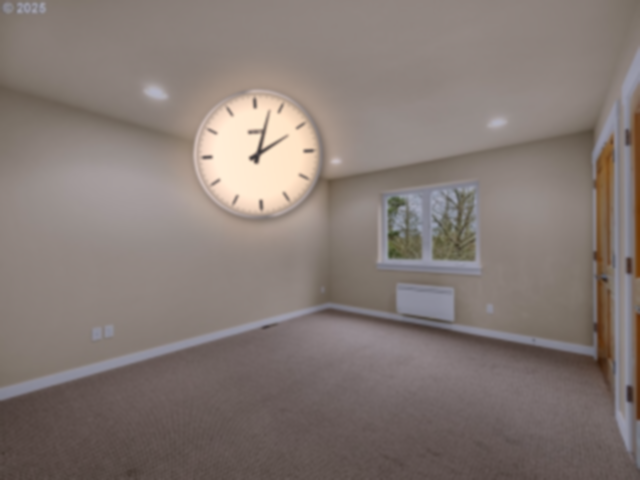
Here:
2,03
